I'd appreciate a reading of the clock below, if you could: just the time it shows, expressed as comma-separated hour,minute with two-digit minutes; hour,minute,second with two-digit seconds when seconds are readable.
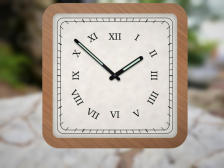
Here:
1,52
